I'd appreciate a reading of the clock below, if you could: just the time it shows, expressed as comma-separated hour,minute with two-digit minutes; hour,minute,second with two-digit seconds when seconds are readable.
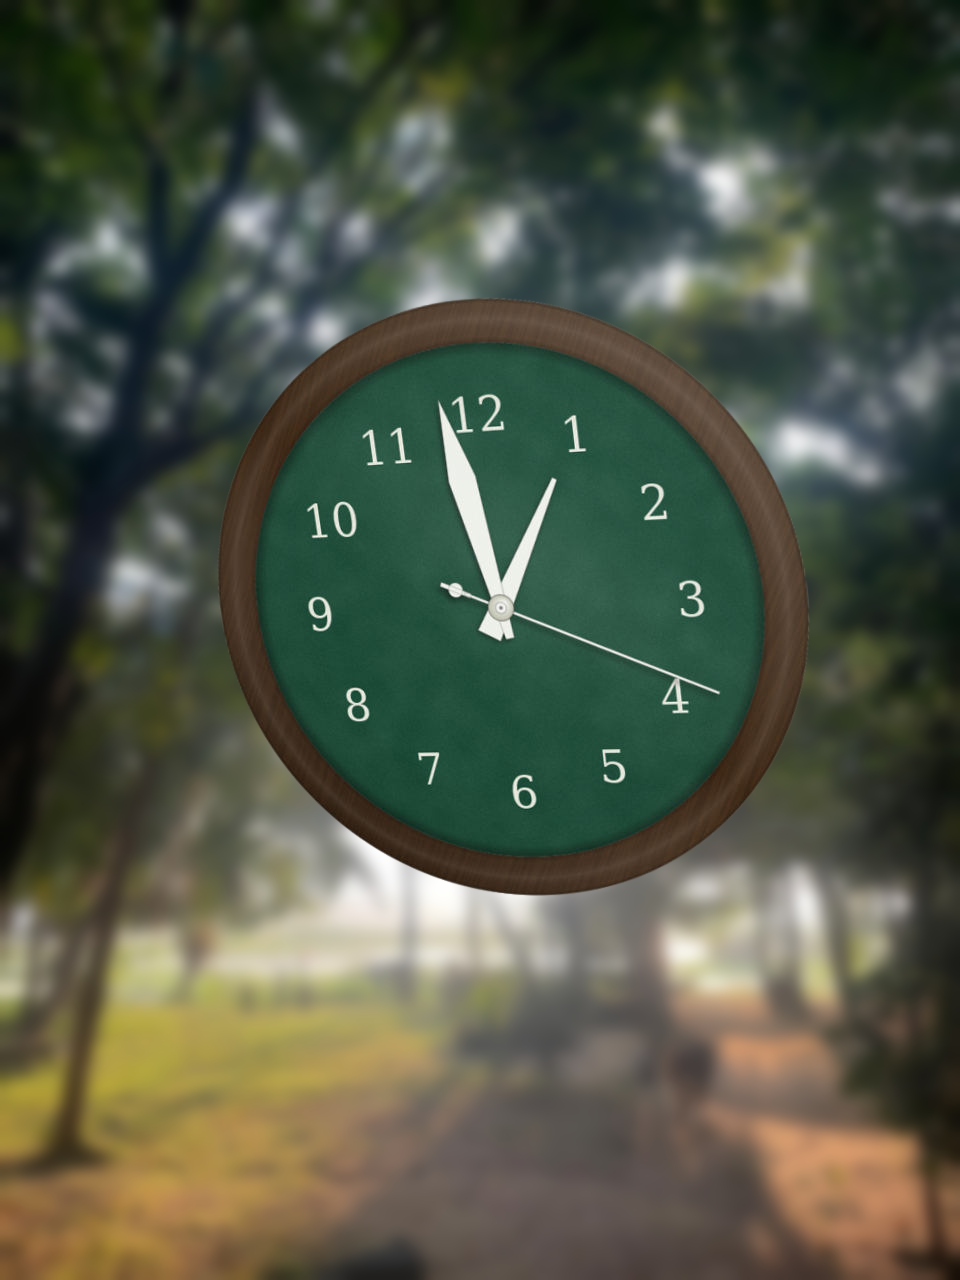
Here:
12,58,19
